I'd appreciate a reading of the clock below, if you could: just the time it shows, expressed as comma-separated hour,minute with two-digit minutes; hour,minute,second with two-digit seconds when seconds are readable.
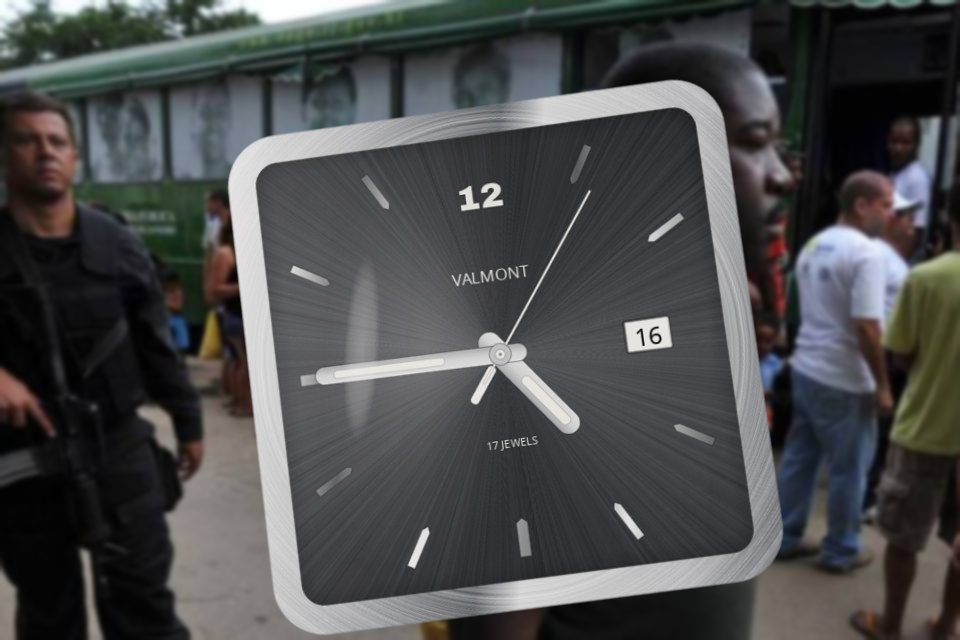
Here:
4,45,06
